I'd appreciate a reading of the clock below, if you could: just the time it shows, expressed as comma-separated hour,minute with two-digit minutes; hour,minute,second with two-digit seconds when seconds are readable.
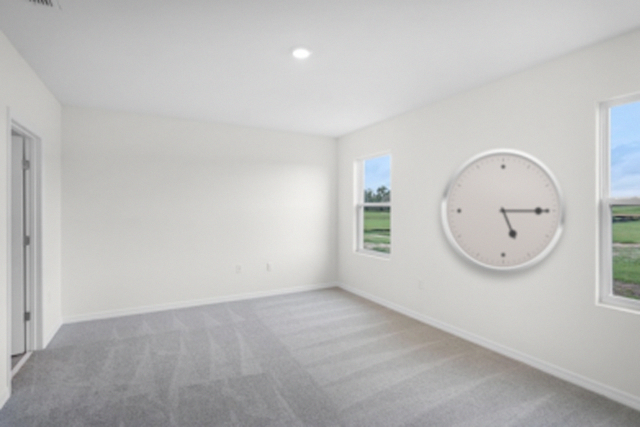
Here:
5,15
